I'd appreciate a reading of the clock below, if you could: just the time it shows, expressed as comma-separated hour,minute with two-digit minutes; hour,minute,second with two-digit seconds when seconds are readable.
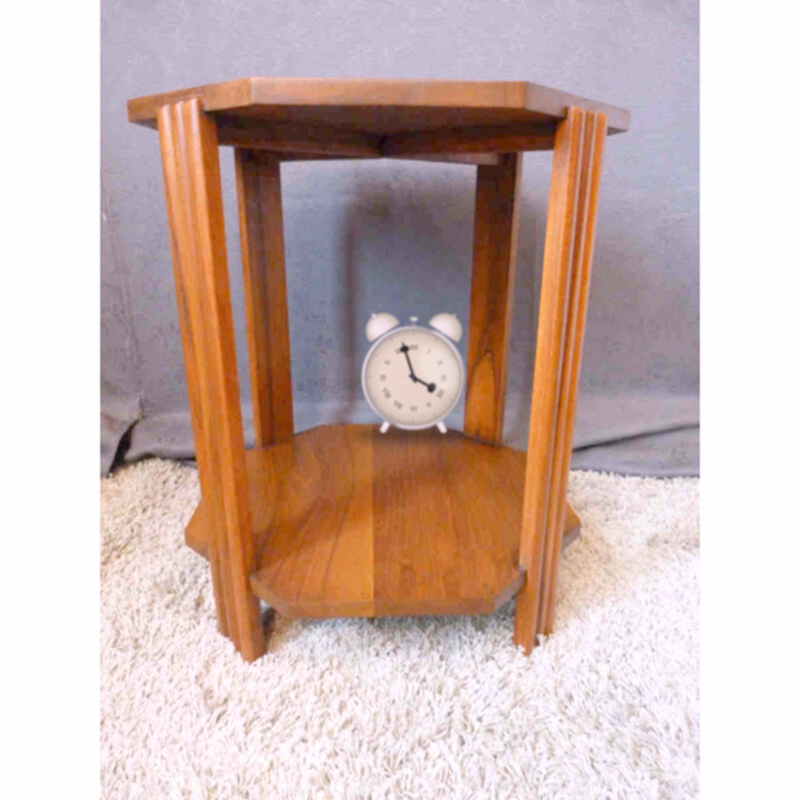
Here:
3,57
